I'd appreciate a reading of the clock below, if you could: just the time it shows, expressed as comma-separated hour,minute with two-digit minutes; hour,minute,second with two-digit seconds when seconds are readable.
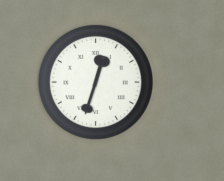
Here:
12,33
